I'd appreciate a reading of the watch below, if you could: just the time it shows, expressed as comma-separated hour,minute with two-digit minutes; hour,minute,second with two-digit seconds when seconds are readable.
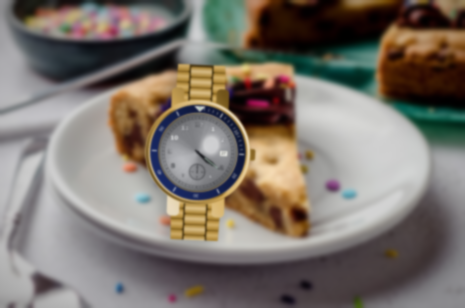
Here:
4,21
